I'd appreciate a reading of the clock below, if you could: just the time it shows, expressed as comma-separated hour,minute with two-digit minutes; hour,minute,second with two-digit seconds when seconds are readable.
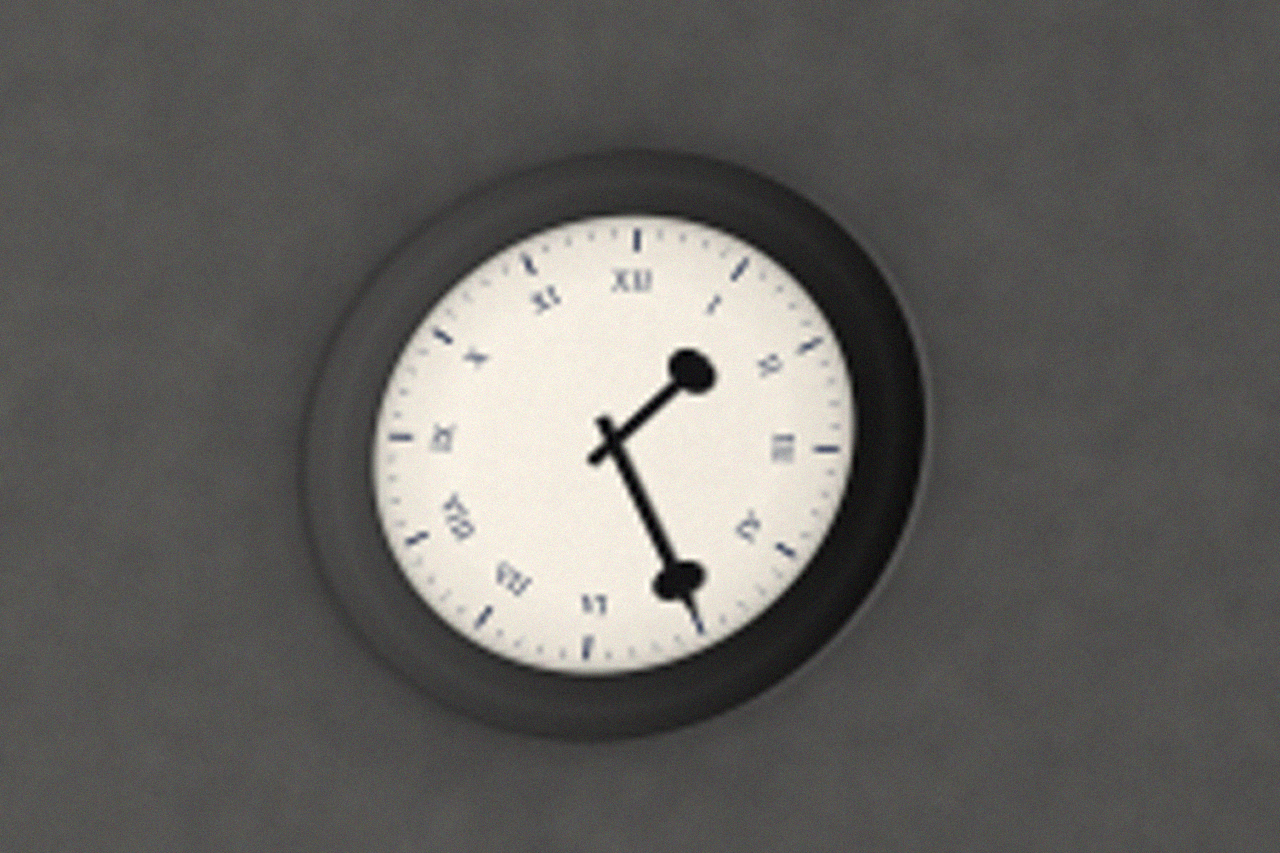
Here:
1,25
